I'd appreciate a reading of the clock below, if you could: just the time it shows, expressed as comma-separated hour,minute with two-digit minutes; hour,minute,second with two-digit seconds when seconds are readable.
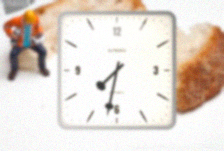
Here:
7,32
